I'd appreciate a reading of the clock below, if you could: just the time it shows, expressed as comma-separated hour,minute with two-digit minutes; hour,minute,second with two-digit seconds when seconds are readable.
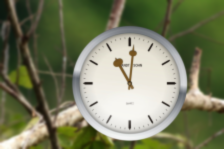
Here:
11,01
